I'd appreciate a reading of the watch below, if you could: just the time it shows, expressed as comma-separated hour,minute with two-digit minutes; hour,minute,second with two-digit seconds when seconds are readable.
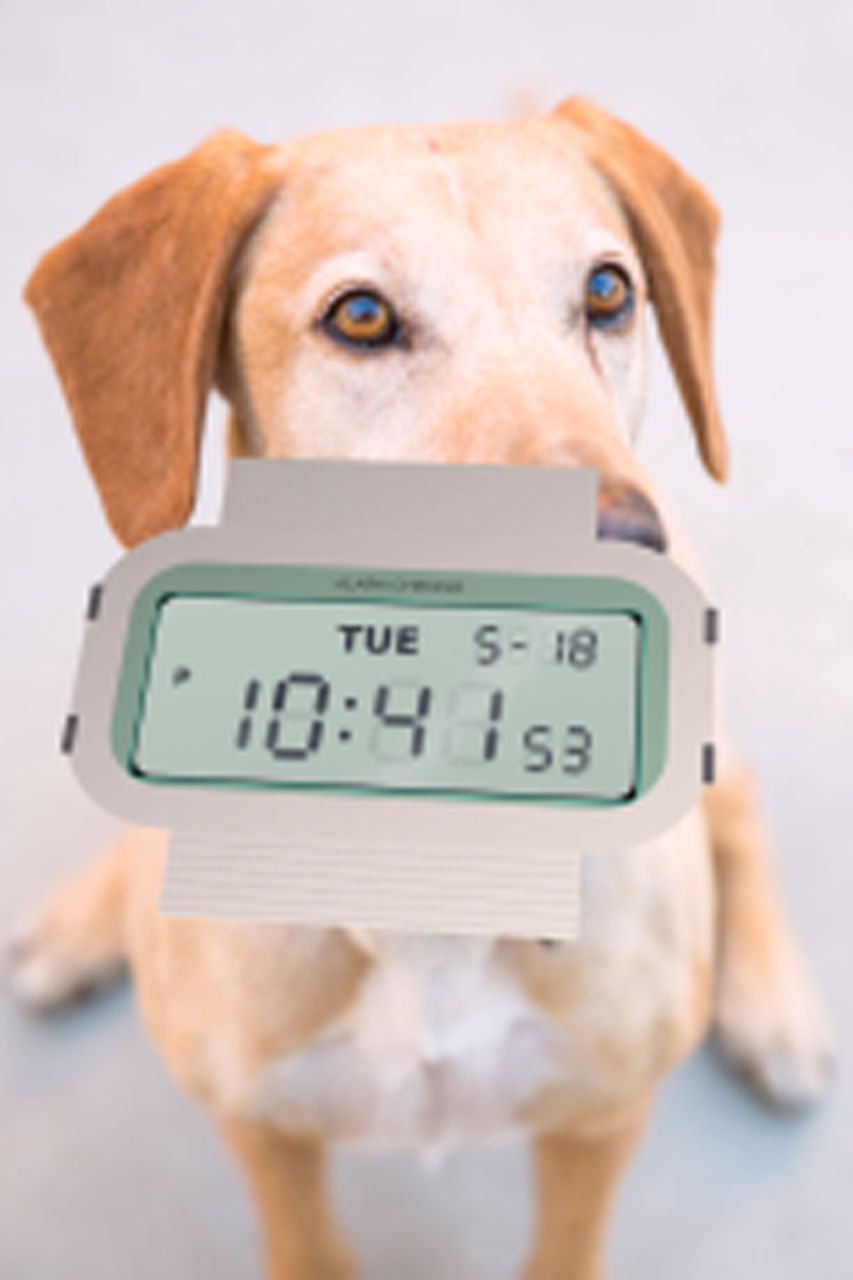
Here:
10,41,53
